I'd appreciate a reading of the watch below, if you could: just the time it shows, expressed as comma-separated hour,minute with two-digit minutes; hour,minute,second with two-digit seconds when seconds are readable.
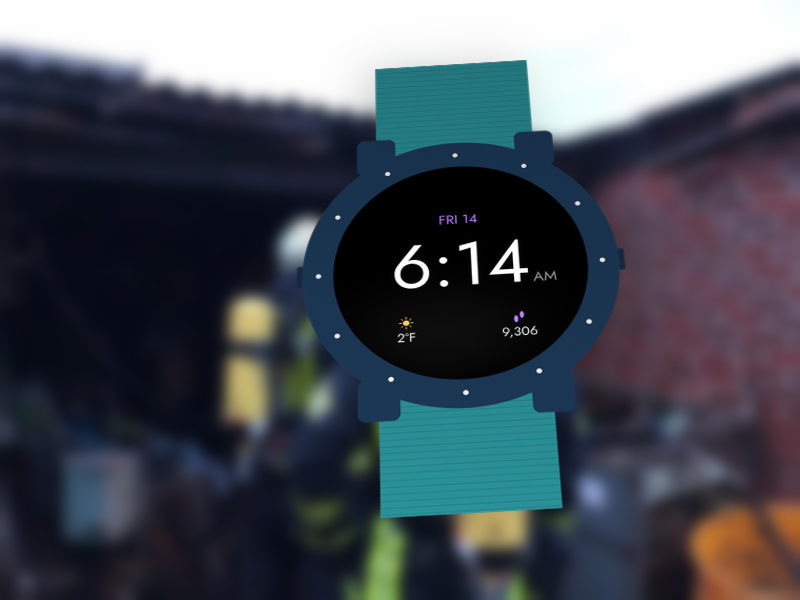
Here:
6,14
